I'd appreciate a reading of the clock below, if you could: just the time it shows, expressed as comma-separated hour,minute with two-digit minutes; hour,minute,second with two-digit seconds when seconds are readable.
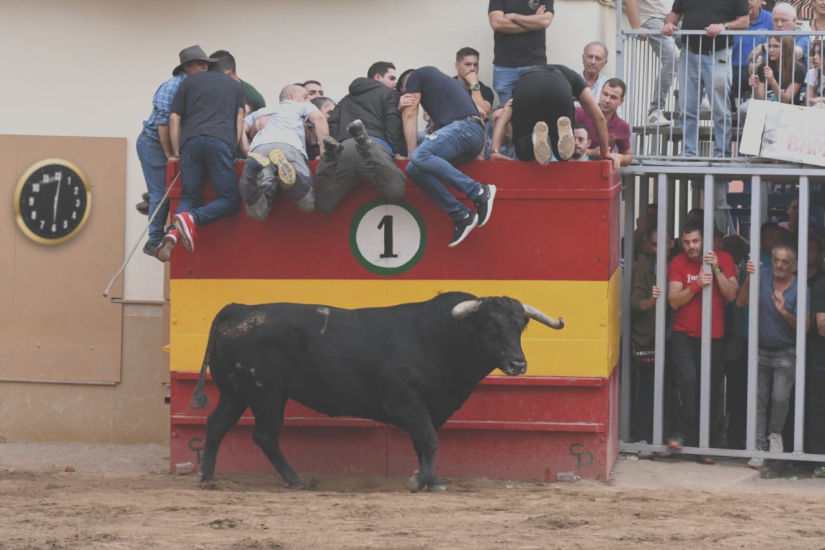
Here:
6,01
